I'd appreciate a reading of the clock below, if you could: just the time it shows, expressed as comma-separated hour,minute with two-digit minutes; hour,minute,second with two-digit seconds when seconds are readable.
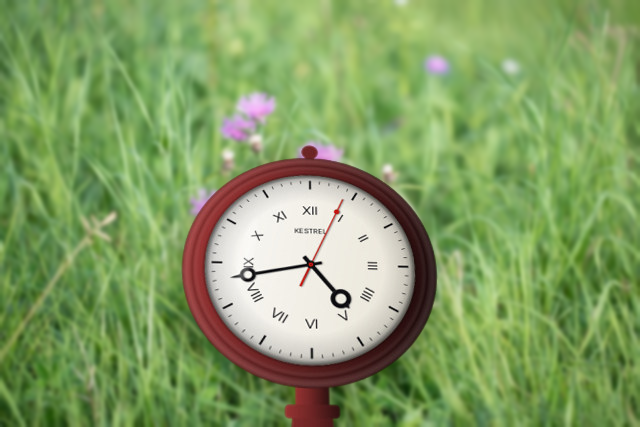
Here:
4,43,04
